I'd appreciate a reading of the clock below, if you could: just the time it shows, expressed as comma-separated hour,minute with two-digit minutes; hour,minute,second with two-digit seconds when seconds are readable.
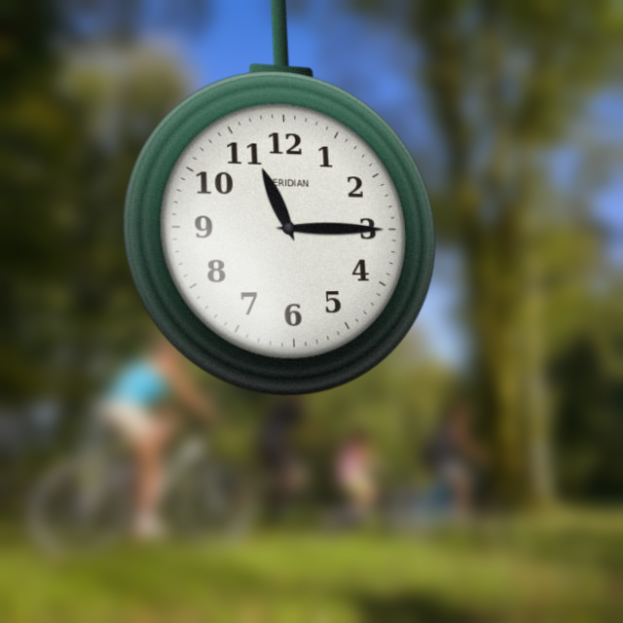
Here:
11,15
